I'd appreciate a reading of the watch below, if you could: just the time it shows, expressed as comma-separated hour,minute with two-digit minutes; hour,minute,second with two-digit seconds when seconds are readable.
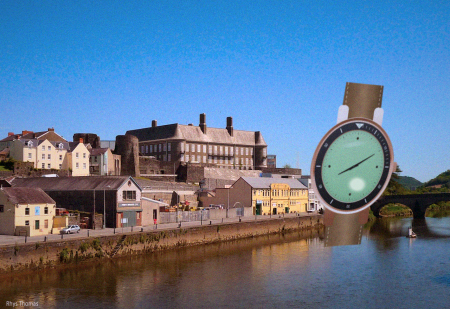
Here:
8,10
